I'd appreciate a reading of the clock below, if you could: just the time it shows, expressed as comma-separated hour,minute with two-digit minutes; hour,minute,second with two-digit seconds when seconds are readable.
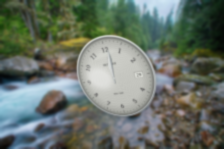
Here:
12,01
